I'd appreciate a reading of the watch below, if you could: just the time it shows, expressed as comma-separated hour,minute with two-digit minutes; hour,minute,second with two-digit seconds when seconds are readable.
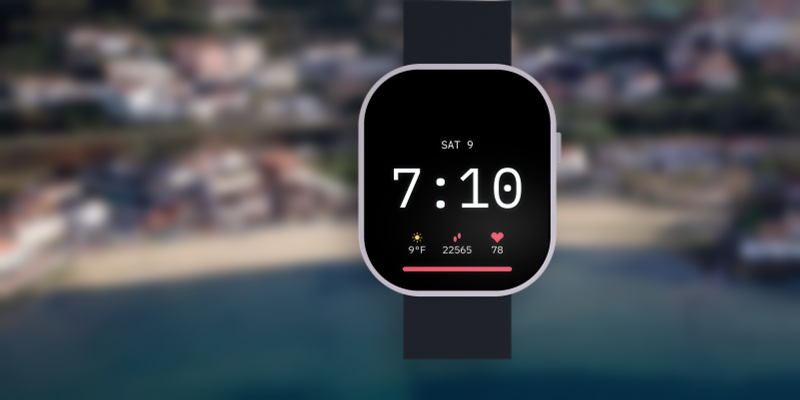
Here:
7,10
